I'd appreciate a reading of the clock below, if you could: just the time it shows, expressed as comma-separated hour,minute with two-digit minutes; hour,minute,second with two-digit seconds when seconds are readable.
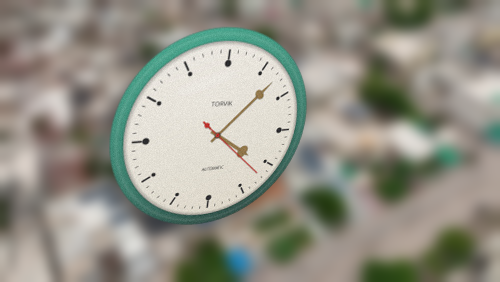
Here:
4,07,22
